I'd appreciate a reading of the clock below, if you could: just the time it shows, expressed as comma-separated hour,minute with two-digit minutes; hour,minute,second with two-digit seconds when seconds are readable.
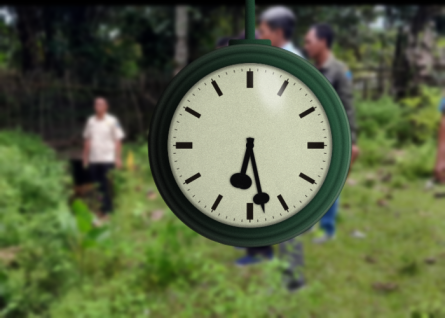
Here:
6,28
